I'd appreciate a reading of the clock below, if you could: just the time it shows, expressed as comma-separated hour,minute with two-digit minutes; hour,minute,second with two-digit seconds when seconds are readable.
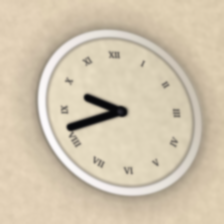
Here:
9,42
